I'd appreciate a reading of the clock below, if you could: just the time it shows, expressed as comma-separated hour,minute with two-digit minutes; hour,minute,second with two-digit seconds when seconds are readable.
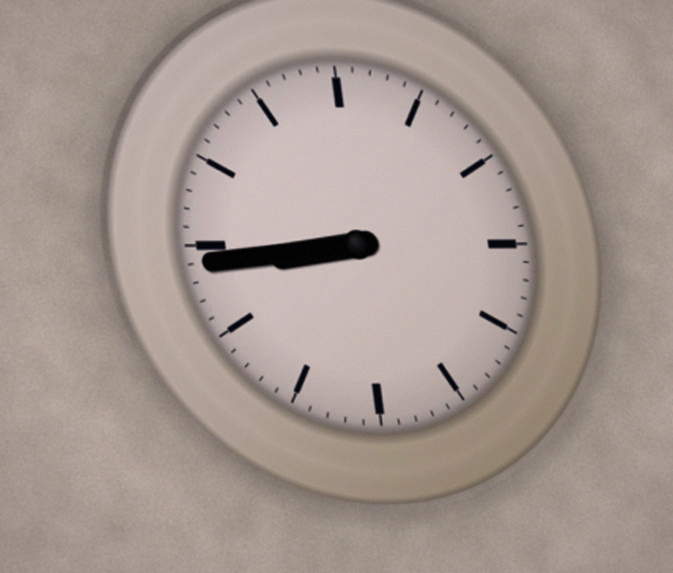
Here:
8,44
